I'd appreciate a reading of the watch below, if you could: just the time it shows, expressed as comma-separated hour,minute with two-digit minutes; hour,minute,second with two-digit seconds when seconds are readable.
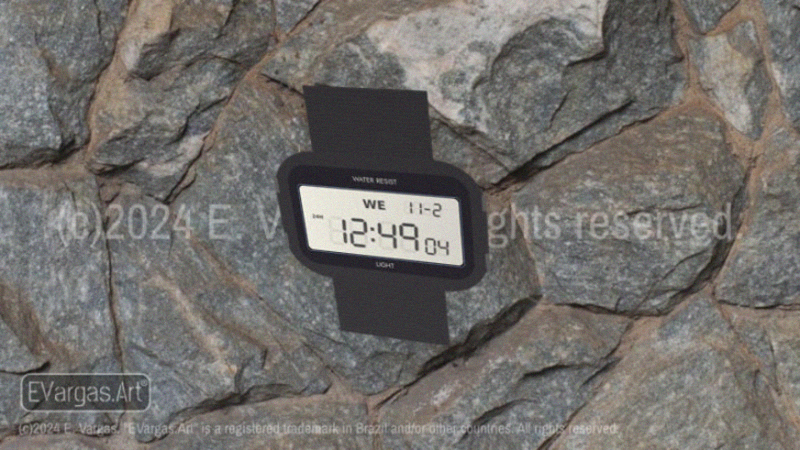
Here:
12,49,04
